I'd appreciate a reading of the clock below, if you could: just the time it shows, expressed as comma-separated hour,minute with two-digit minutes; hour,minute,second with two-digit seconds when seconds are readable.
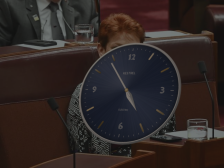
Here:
4,54
